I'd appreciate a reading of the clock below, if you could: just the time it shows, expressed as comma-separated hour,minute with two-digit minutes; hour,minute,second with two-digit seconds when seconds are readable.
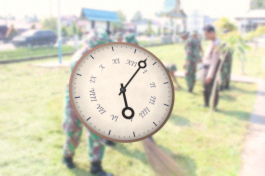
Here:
5,03
